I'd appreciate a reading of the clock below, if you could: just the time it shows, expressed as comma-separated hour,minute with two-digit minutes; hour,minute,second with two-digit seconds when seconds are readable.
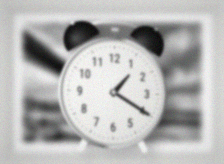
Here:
1,20
